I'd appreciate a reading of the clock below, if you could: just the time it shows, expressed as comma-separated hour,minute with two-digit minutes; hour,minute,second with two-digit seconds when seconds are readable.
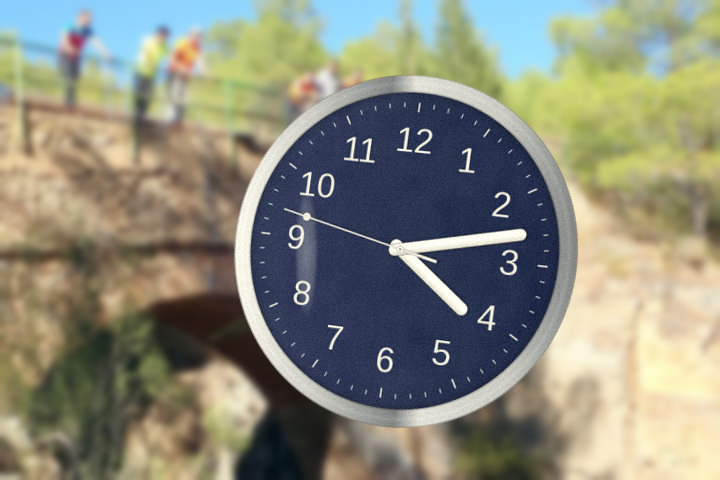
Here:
4,12,47
